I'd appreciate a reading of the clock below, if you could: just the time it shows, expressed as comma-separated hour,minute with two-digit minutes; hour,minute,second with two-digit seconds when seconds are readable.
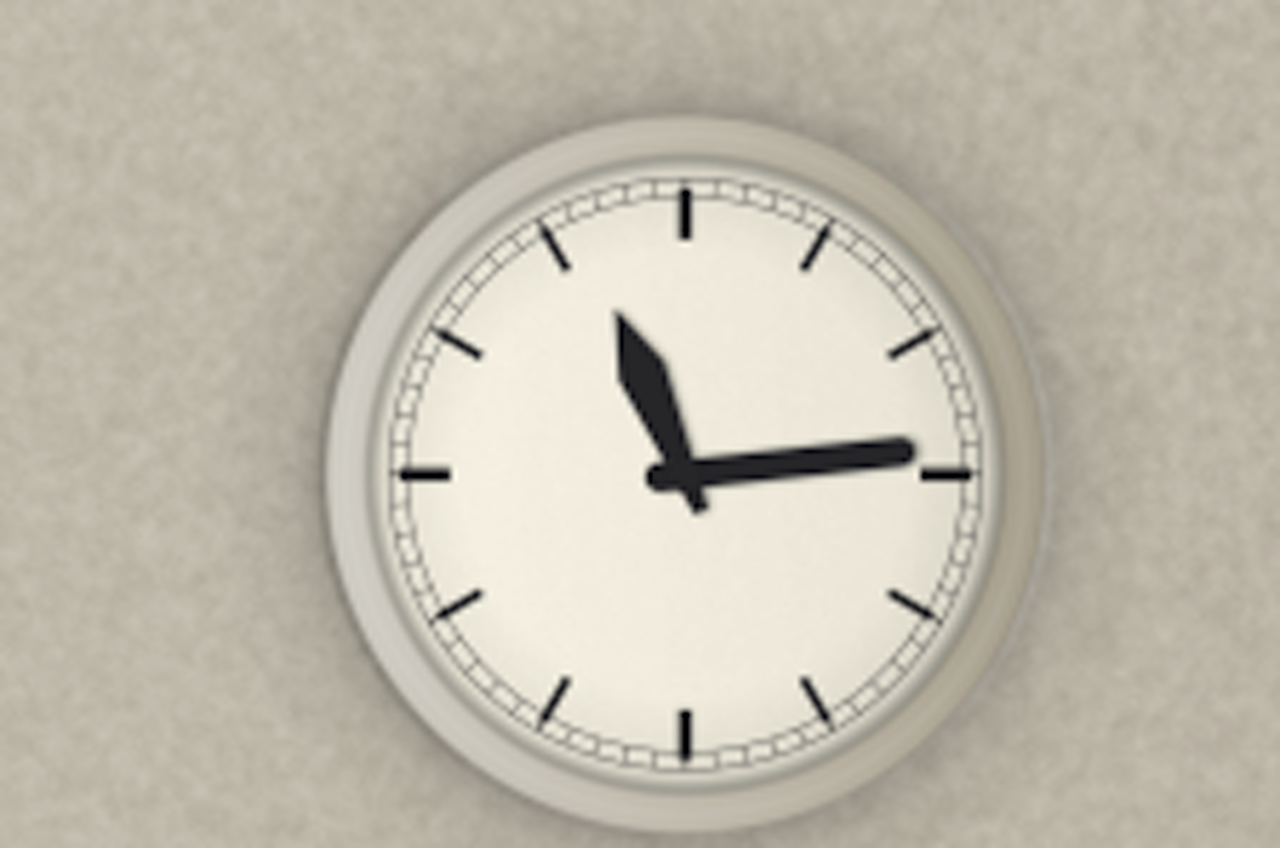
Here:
11,14
